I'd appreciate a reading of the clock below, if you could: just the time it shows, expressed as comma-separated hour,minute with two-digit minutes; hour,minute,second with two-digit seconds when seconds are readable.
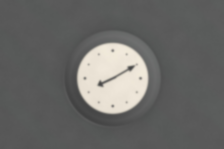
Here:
8,10
